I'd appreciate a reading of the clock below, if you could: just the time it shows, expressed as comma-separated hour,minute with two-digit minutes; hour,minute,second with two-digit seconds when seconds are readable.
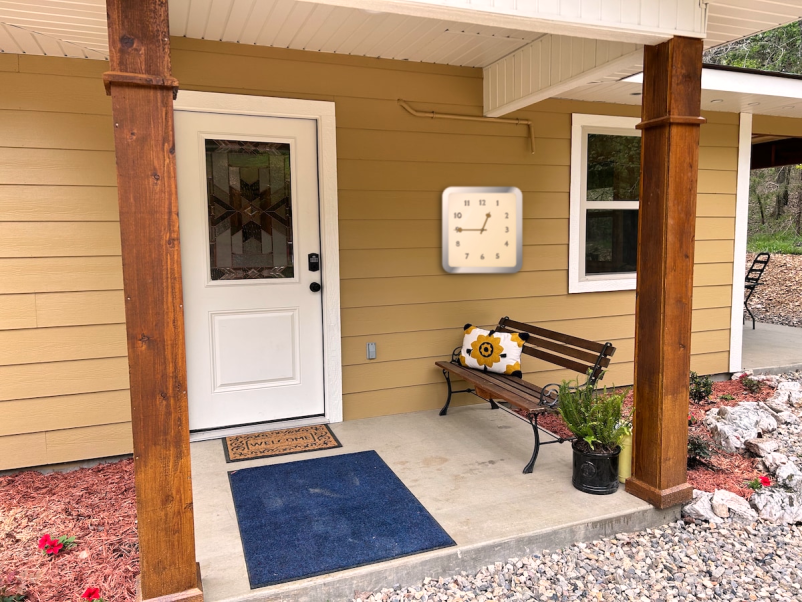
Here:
12,45
